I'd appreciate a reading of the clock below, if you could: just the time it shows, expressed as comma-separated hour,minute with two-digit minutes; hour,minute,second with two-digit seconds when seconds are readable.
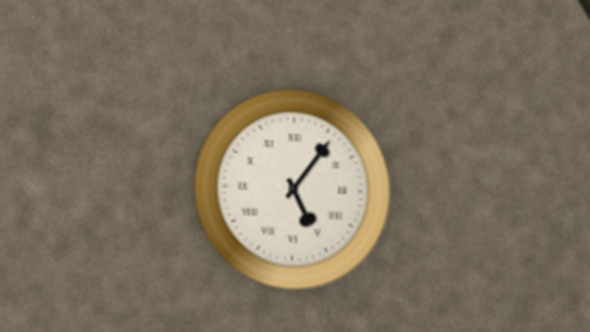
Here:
5,06
